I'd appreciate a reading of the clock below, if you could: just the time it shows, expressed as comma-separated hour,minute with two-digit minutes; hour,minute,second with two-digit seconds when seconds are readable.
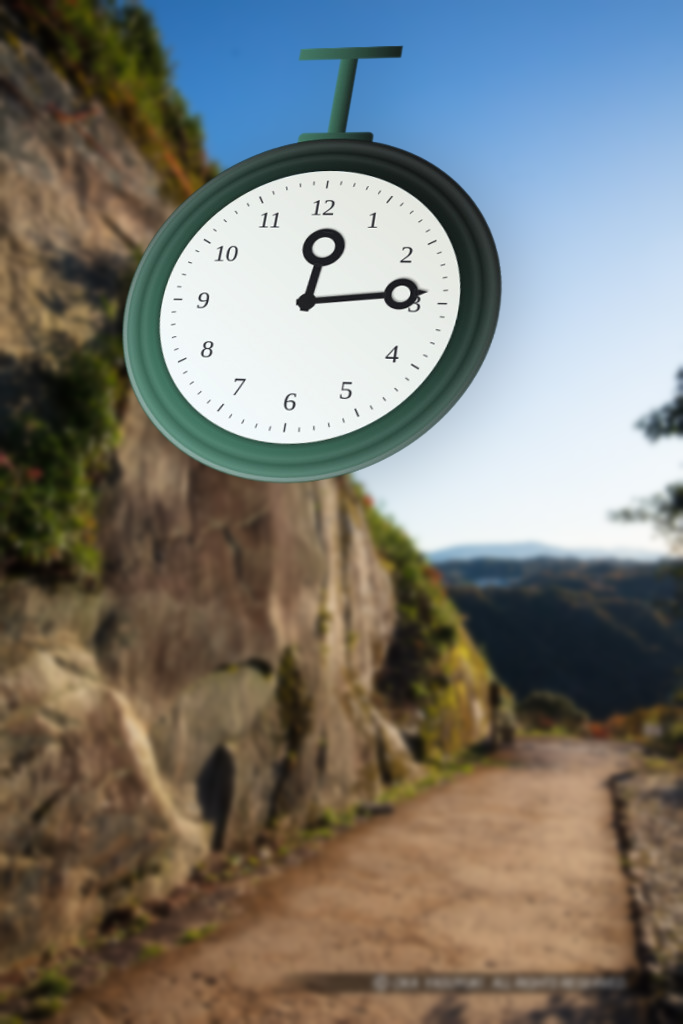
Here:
12,14
